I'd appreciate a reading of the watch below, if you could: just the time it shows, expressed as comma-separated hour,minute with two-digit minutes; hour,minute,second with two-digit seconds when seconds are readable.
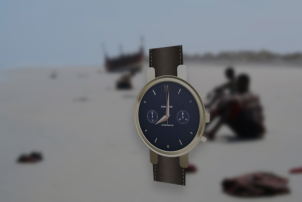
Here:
8,01
